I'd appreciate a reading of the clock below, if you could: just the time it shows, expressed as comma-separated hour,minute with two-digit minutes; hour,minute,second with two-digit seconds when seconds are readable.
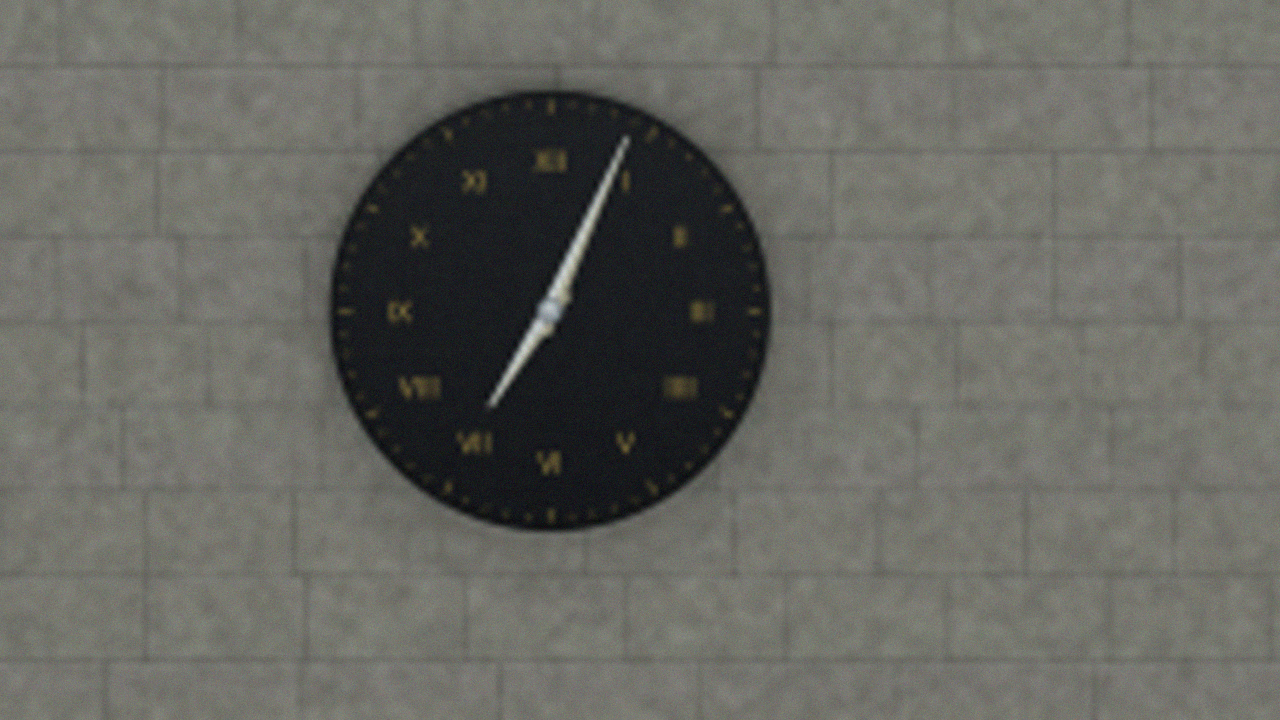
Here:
7,04
